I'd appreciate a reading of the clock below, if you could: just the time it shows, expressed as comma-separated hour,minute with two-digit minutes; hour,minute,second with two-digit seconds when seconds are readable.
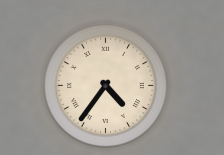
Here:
4,36
